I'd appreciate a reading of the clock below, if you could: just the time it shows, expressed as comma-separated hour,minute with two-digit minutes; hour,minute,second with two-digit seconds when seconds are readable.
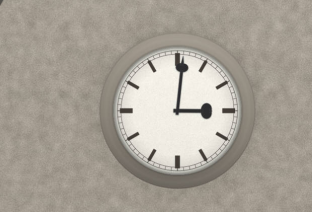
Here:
3,01
